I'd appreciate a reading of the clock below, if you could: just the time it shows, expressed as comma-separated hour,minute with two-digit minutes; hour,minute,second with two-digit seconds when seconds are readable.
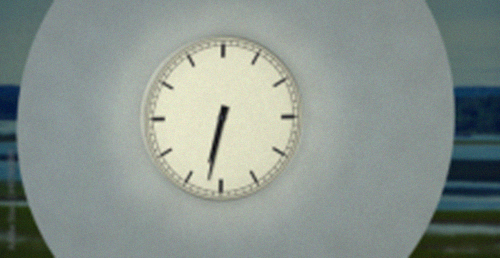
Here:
6,32
